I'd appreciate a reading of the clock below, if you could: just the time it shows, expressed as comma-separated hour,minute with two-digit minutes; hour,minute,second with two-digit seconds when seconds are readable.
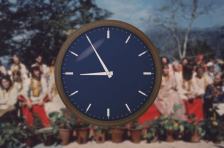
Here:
8,55
